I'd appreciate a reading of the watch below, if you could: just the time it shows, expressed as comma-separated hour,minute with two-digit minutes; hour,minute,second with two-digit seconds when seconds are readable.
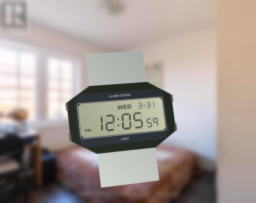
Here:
12,05,59
